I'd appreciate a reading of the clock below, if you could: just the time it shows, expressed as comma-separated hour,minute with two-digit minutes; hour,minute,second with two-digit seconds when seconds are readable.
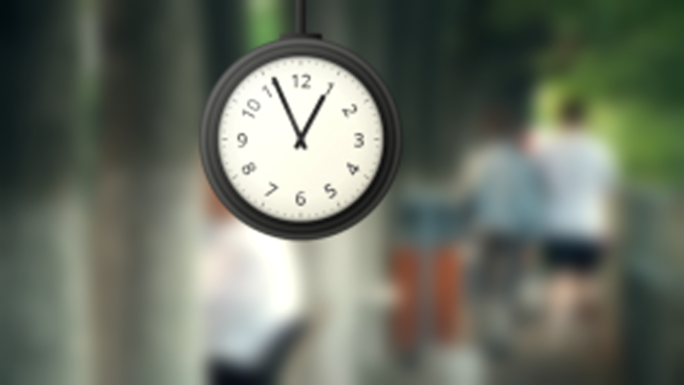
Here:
12,56
